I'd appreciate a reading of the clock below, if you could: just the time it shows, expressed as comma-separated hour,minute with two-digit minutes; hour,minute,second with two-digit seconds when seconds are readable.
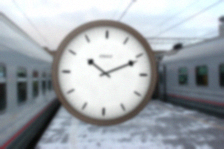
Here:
10,11
